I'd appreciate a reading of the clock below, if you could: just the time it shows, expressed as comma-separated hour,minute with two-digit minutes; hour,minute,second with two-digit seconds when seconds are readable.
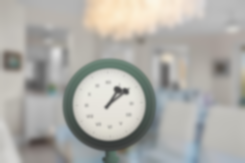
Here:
1,09
